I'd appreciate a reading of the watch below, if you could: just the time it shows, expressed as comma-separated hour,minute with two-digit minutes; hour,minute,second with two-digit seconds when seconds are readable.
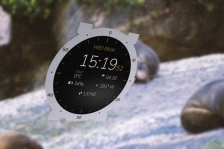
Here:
15,19
